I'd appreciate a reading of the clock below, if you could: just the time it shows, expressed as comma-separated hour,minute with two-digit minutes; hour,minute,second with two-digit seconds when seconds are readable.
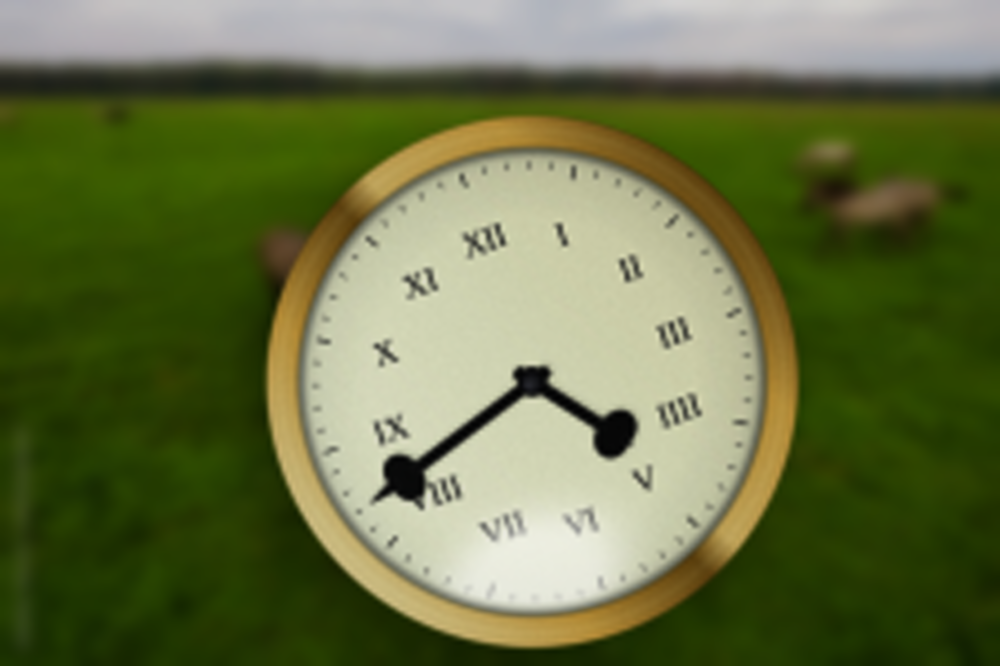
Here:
4,42
